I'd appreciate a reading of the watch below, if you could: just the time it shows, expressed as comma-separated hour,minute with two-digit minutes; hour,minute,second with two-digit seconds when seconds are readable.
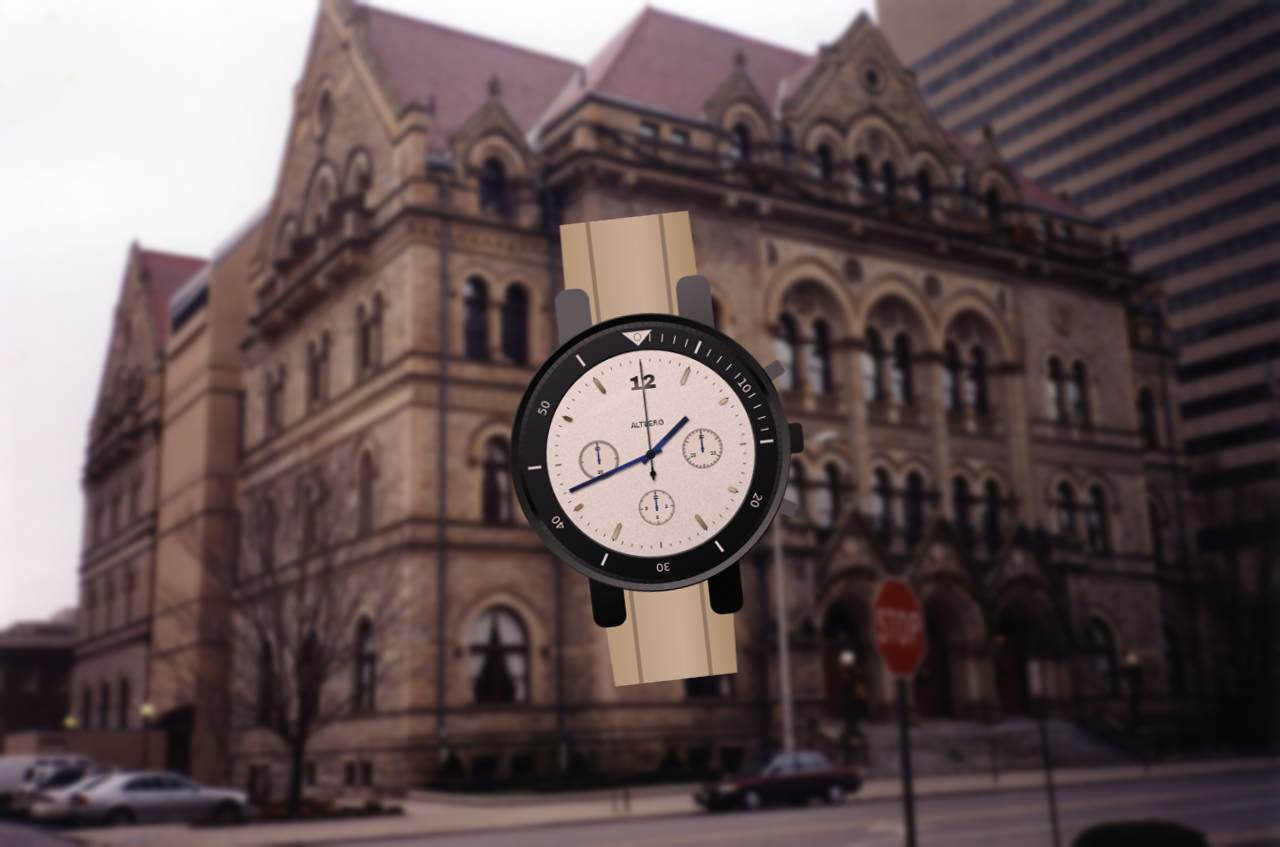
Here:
1,42
